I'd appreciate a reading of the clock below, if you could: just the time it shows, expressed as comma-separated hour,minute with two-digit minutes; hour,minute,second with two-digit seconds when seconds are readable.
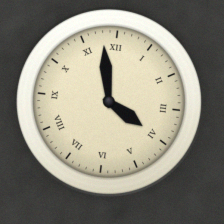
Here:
3,58
